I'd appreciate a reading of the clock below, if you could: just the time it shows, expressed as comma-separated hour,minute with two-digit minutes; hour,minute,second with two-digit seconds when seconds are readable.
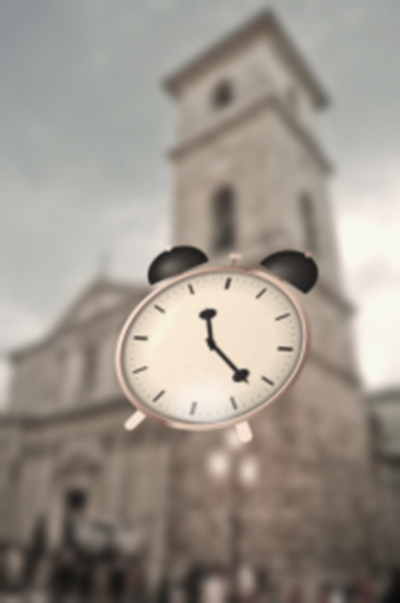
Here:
11,22
